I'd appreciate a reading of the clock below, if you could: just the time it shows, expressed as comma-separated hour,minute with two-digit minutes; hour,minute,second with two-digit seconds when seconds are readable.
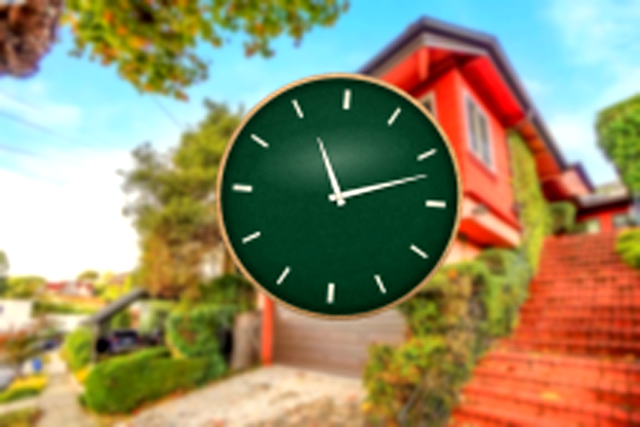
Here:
11,12
